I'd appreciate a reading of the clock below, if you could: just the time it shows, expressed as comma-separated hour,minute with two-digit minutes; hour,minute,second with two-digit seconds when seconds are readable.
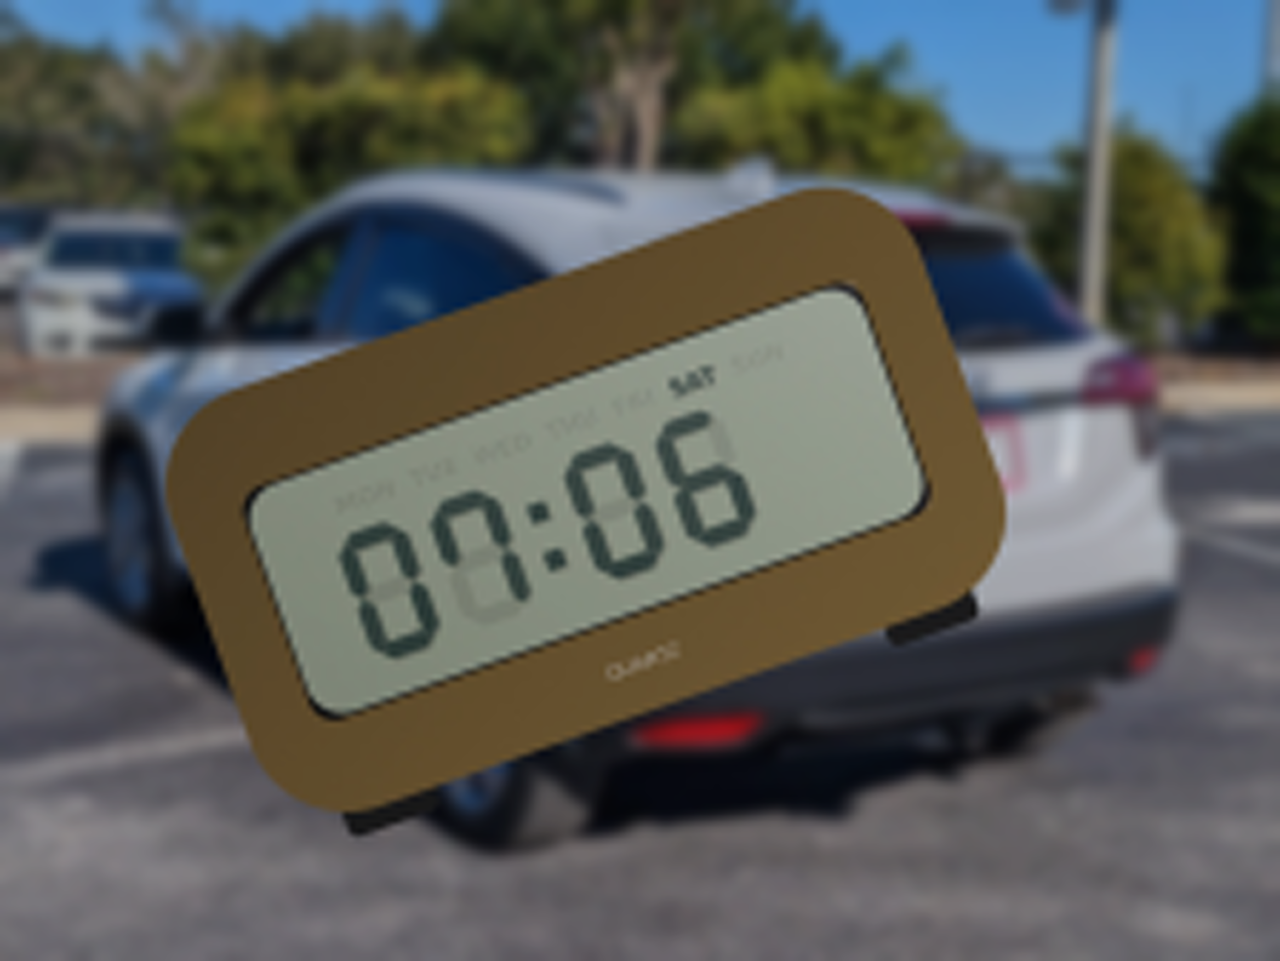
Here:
7,06
